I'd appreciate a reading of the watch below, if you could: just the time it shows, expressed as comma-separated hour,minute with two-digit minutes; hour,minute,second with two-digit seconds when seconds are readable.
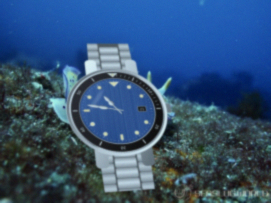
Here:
10,47
